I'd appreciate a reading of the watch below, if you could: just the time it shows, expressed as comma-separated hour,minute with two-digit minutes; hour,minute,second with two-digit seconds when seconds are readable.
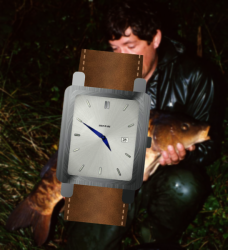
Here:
4,50
